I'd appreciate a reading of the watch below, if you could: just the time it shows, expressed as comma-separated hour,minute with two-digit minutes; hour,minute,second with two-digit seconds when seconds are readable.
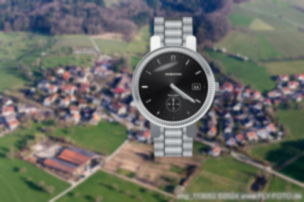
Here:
4,21
